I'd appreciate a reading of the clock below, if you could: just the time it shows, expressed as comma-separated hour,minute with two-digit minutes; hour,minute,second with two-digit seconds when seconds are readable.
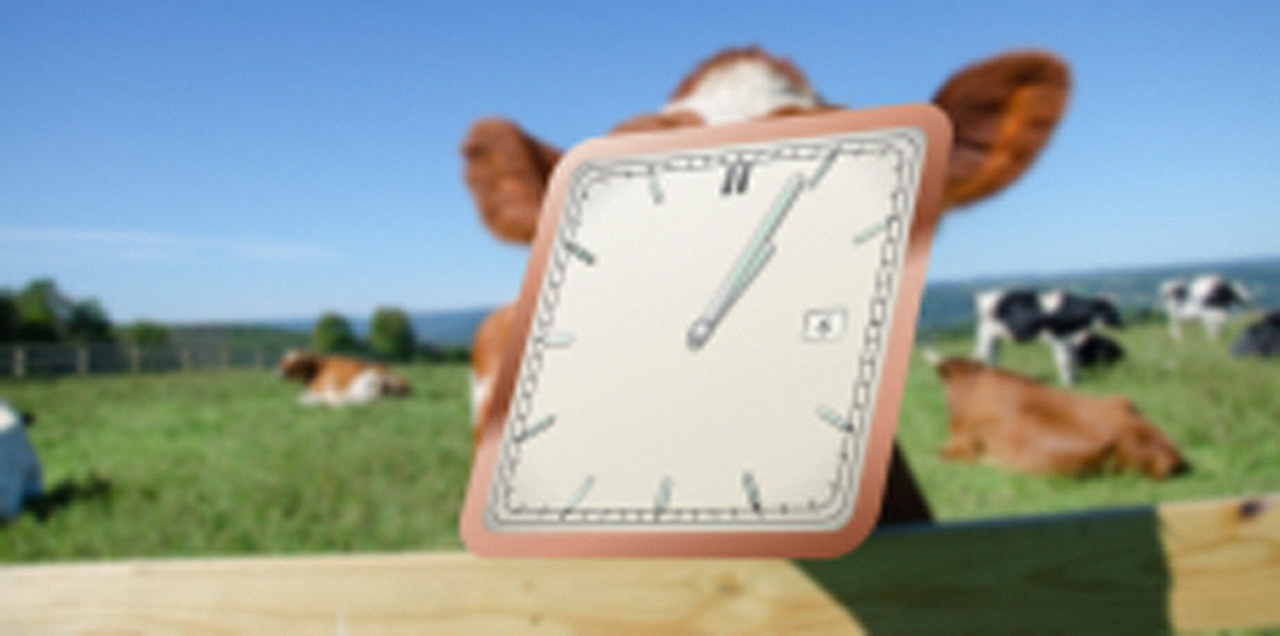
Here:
1,04
